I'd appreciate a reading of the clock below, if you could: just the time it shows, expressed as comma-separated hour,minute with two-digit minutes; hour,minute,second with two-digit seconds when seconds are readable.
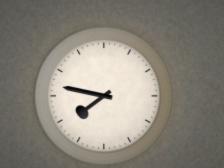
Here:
7,47
